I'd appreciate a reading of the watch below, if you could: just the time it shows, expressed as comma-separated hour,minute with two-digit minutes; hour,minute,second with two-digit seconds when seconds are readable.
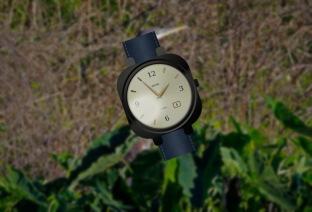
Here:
1,55
